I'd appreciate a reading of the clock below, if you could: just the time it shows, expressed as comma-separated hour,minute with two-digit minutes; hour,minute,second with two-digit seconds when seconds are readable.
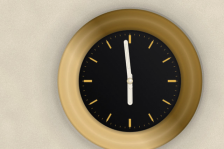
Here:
5,59
